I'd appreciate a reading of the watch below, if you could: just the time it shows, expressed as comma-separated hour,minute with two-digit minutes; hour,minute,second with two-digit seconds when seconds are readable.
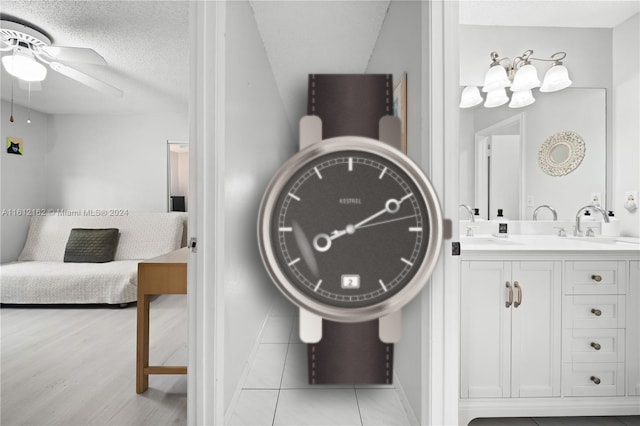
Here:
8,10,13
